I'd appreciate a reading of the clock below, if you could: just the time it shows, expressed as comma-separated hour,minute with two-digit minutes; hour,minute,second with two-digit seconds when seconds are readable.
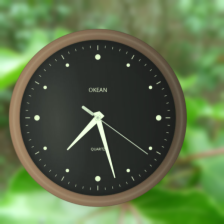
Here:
7,27,21
